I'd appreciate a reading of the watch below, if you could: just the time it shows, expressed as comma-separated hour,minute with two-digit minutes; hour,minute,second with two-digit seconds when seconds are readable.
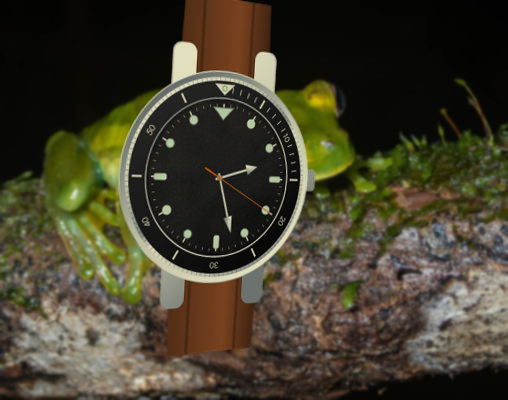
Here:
2,27,20
